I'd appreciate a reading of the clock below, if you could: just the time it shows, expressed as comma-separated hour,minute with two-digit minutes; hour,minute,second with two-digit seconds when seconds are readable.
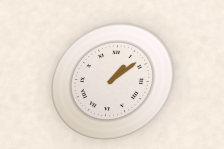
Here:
1,08
